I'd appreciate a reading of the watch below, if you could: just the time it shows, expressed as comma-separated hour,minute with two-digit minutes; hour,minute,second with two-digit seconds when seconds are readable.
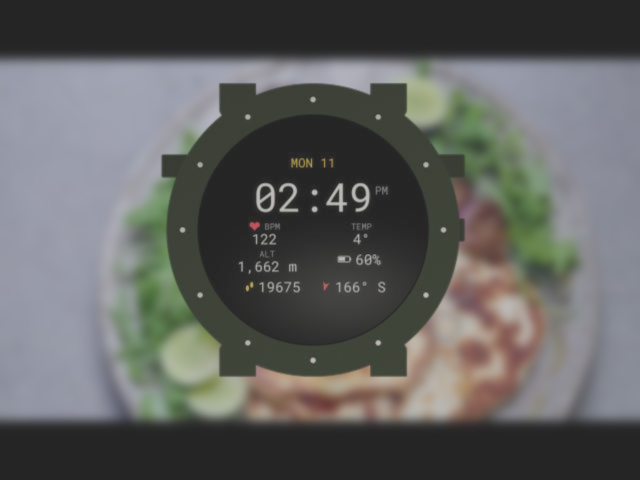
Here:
2,49
